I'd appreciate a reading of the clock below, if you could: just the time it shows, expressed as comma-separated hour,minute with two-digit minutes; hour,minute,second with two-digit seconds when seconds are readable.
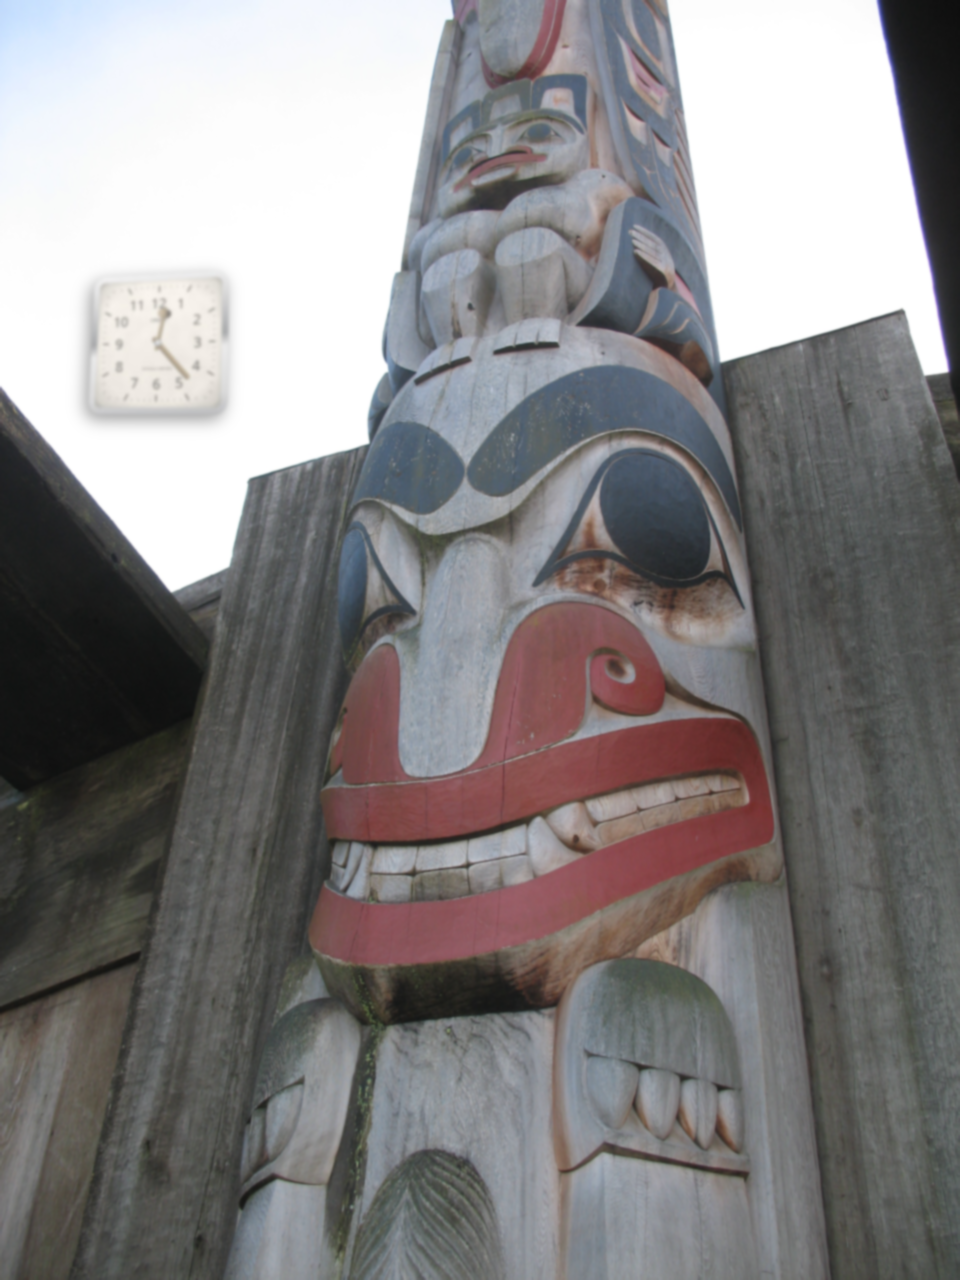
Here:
12,23
